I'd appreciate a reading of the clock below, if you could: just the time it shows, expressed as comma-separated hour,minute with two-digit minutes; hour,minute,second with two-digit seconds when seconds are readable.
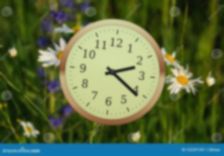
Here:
2,21
